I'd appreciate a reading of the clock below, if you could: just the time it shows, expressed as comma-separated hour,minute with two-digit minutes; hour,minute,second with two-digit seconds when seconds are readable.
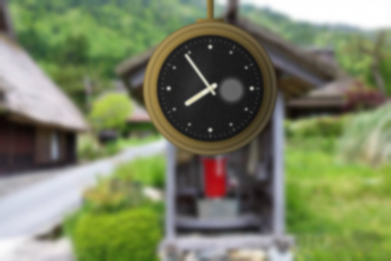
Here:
7,54
